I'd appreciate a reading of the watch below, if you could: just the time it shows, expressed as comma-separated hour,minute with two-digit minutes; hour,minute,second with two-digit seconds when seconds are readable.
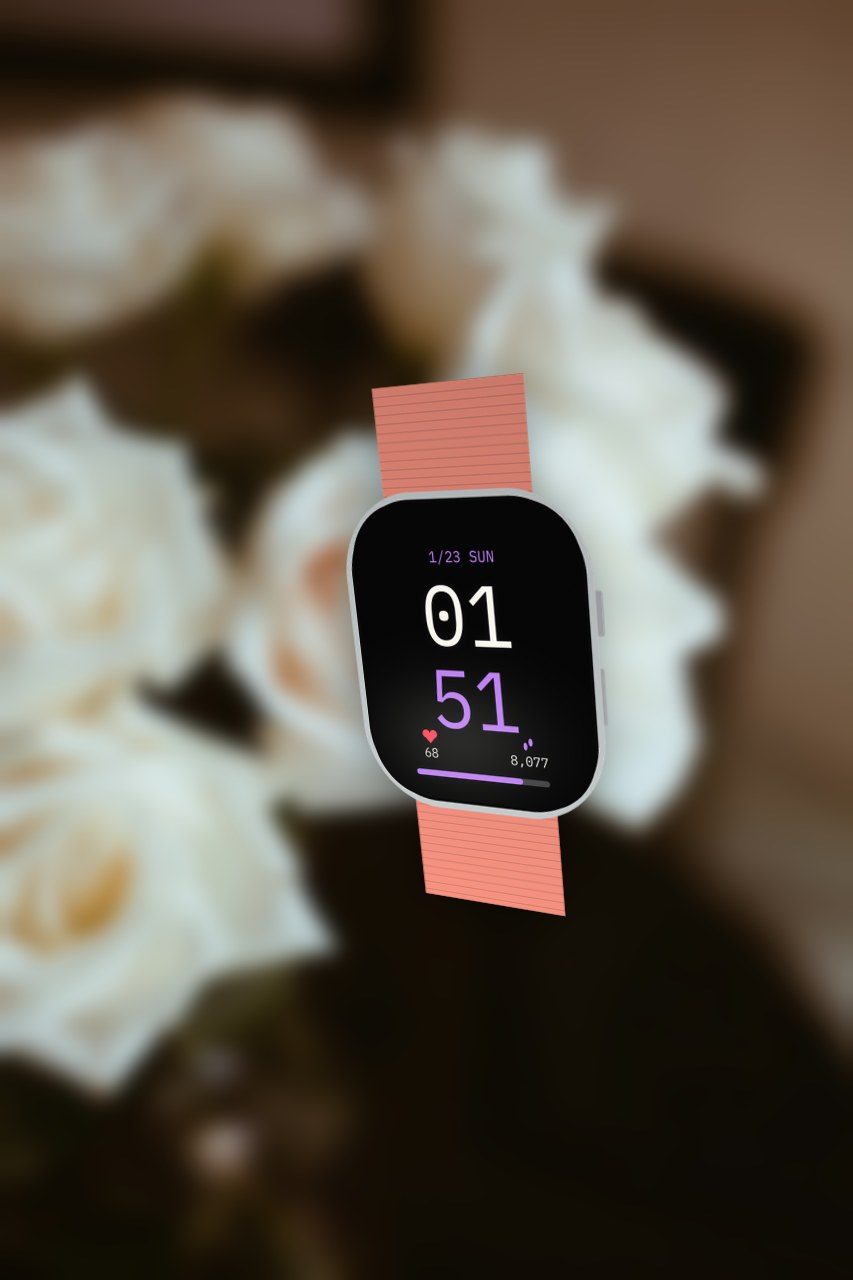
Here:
1,51
